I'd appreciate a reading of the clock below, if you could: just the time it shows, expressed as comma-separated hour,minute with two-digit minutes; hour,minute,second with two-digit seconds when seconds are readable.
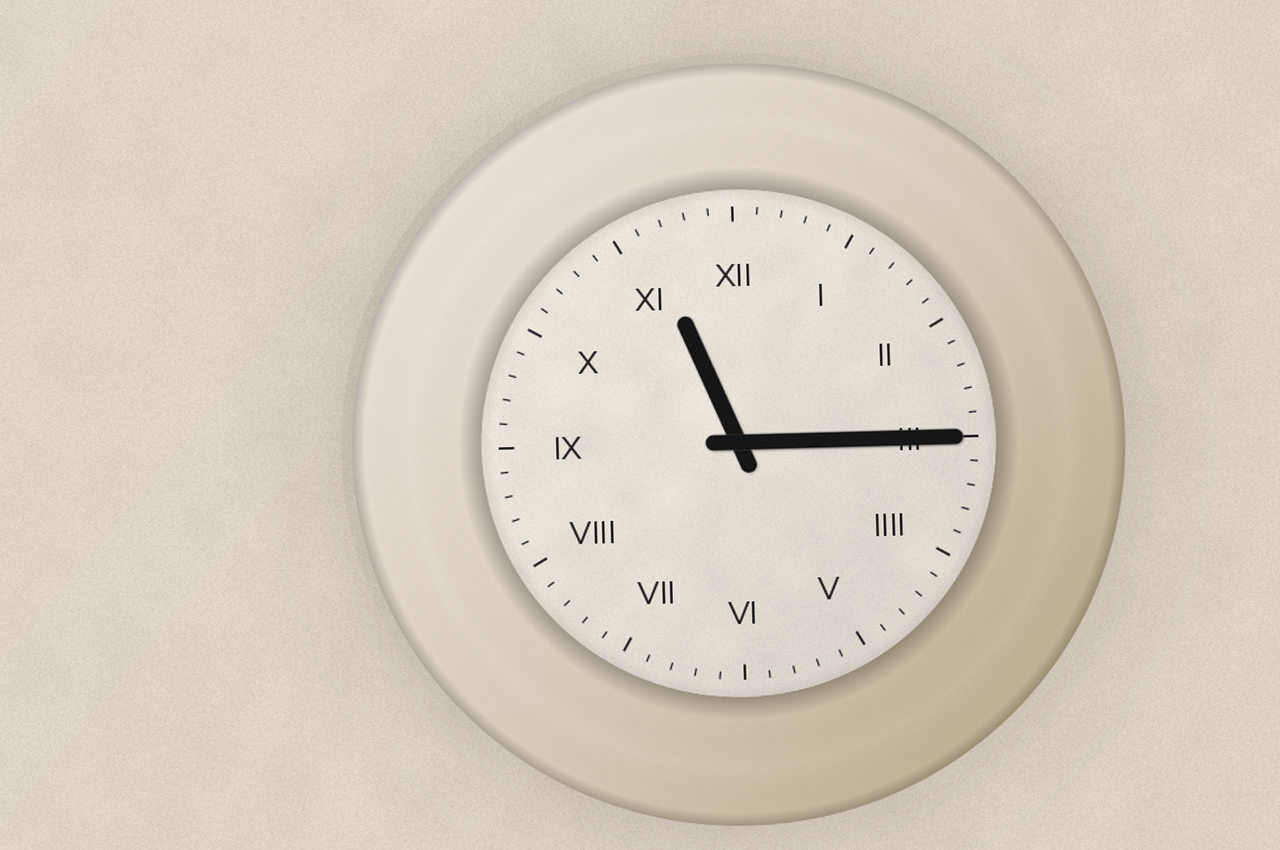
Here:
11,15
